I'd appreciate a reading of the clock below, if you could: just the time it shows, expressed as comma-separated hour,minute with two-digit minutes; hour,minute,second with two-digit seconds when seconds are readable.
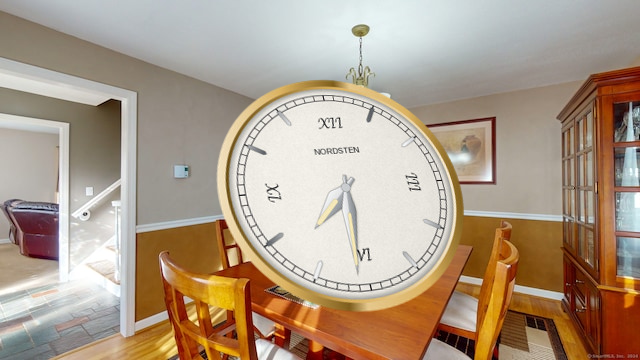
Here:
7,31
